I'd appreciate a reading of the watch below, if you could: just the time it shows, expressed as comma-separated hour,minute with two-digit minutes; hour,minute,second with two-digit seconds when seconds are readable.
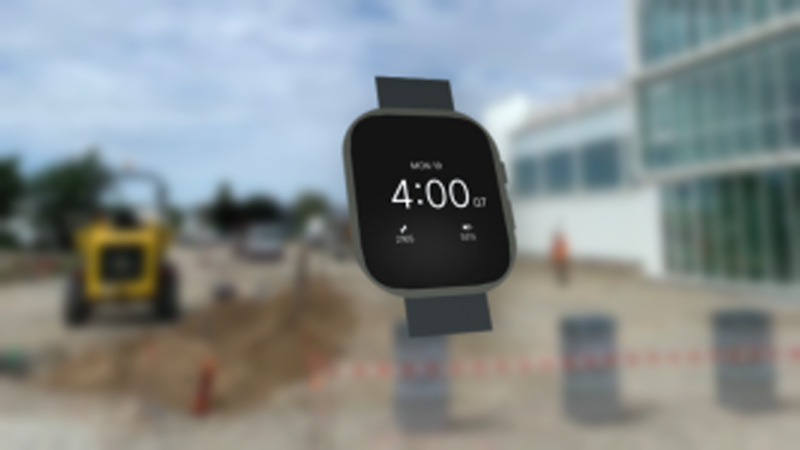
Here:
4,00
